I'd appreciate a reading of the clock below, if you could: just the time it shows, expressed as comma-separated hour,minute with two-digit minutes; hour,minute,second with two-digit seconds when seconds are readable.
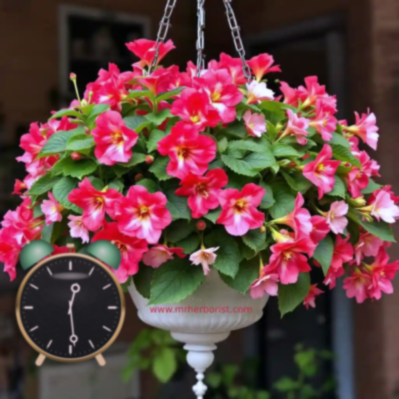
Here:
12,29
